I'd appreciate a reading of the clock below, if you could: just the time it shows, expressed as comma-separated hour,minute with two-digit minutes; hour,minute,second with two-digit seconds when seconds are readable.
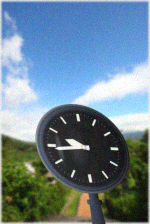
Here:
9,44
